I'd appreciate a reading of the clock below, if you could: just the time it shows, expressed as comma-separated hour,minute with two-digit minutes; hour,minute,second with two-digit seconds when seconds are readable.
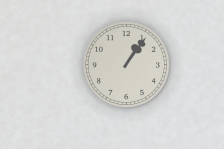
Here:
1,06
